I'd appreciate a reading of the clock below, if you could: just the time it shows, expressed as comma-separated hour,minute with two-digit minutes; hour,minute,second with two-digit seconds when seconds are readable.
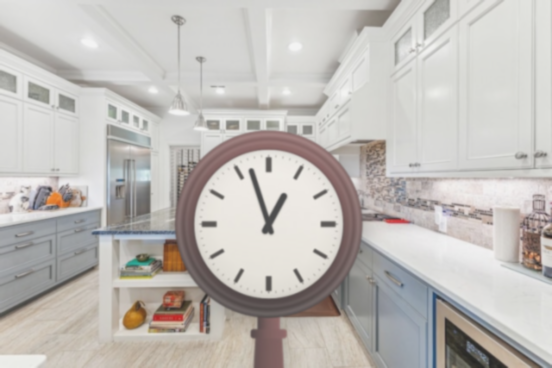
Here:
12,57
